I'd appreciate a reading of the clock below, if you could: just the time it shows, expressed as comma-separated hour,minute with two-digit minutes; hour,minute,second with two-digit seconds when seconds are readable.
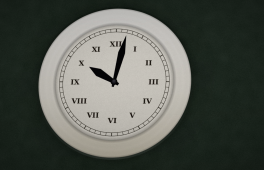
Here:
10,02
